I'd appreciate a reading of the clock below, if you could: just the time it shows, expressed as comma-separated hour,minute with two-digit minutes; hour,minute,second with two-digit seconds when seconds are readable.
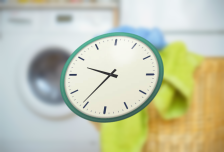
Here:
9,36
